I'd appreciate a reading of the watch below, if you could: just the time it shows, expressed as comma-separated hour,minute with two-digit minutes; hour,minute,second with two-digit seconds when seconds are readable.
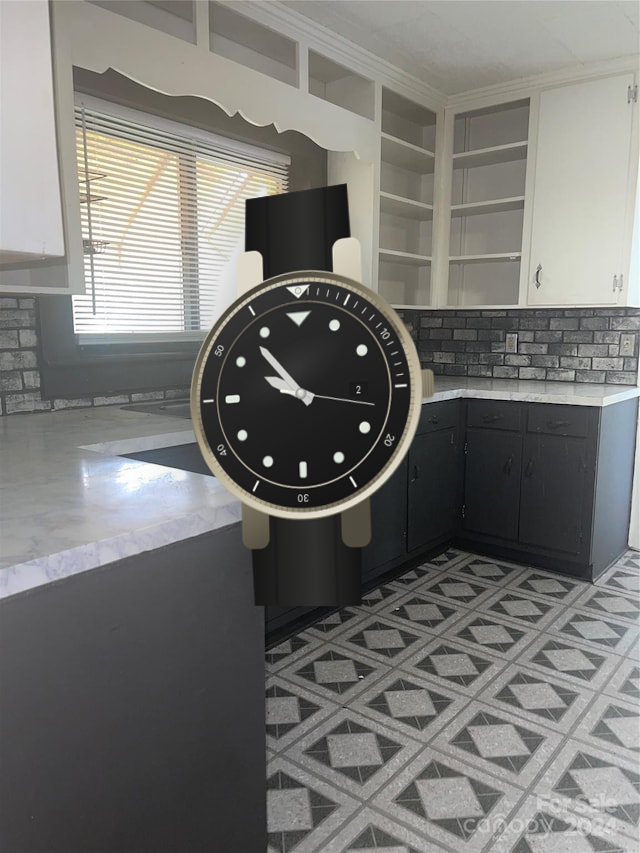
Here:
9,53,17
